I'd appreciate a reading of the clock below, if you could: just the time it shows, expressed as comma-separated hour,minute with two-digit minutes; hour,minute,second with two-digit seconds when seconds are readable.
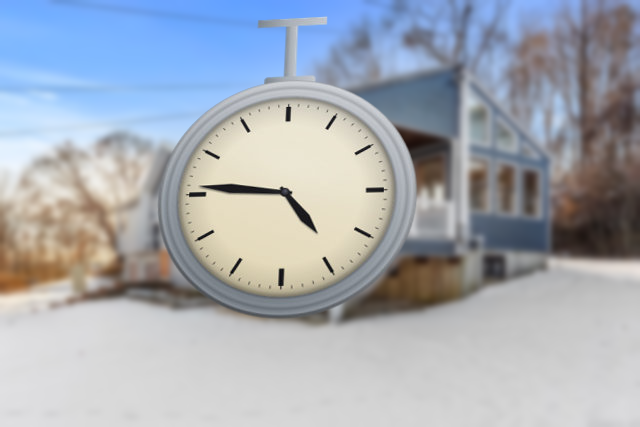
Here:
4,46
